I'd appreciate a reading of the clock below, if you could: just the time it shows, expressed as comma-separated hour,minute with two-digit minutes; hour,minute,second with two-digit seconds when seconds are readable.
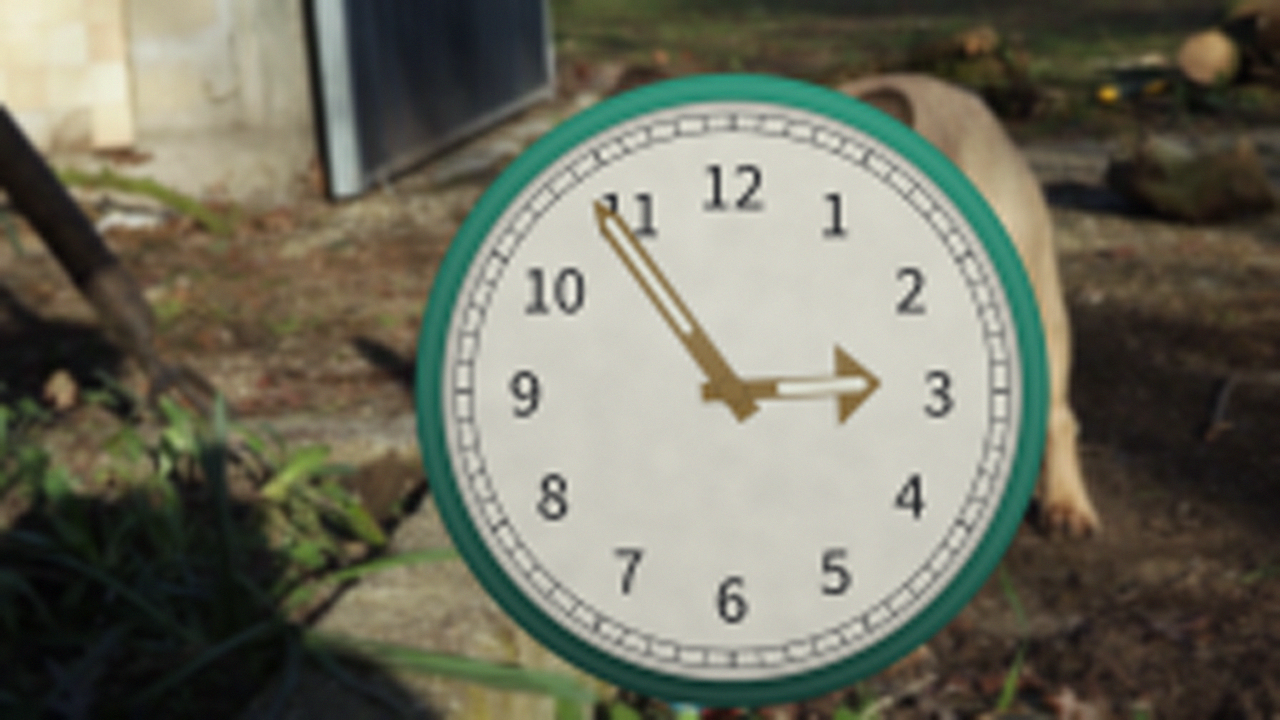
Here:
2,54
